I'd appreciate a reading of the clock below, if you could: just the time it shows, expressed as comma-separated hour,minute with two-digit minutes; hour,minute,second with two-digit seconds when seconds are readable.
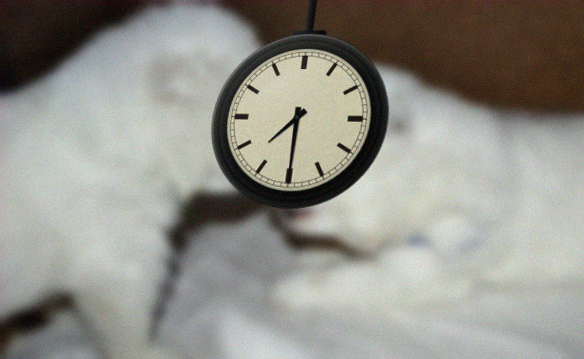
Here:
7,30
